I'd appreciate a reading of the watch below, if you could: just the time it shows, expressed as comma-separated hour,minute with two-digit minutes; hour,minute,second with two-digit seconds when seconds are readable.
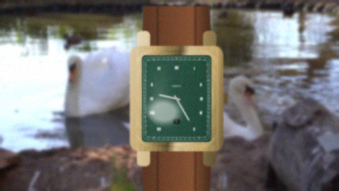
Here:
9,25
